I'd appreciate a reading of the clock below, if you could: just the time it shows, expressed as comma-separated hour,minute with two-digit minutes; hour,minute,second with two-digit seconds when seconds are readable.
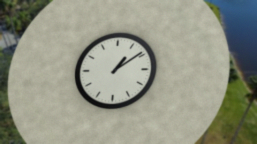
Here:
1,09
